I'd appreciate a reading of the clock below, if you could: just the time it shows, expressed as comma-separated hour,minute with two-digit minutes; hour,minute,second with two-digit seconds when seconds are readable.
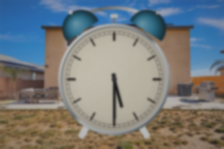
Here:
5,30
